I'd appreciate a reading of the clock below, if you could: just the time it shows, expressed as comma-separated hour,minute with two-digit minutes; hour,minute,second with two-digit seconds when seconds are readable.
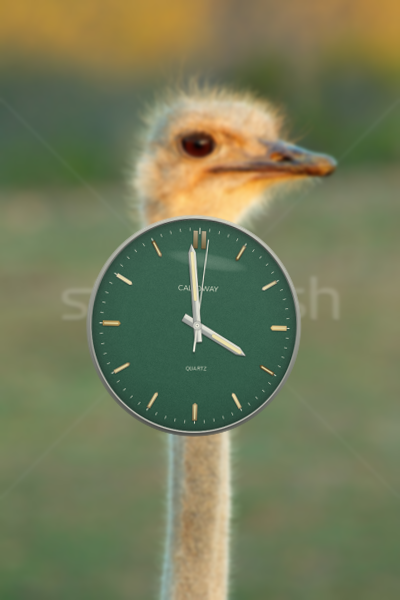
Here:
3,59,01
